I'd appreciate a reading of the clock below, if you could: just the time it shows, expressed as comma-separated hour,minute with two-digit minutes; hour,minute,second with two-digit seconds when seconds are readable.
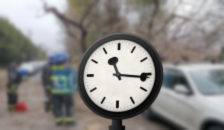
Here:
11,16
